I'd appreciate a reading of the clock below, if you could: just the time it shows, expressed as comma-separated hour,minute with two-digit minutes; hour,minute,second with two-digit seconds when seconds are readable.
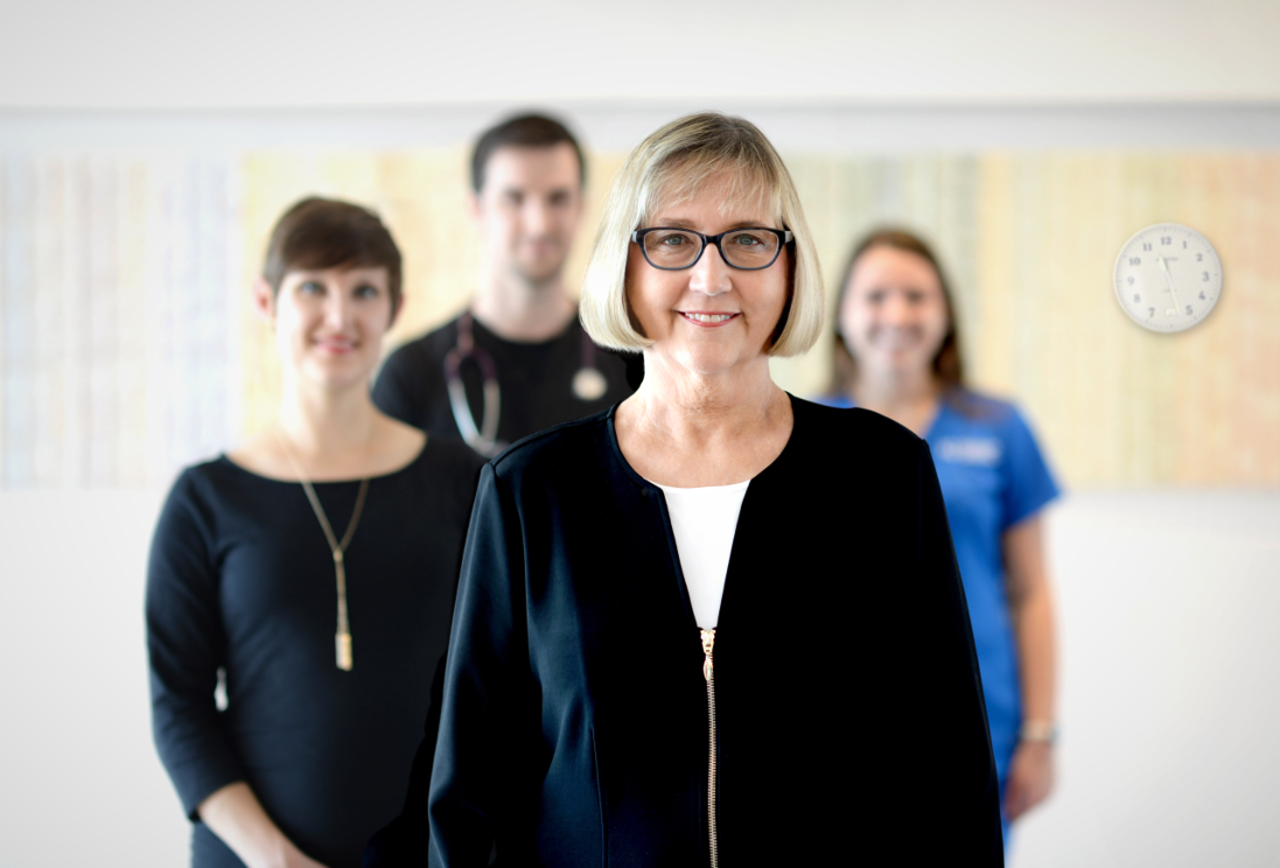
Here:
11,28
